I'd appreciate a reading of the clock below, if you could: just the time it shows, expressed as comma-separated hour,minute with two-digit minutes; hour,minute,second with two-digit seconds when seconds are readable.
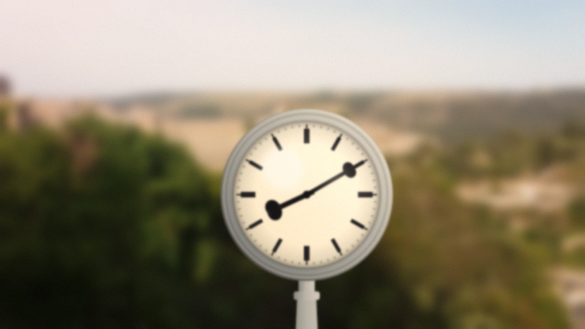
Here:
8,10
